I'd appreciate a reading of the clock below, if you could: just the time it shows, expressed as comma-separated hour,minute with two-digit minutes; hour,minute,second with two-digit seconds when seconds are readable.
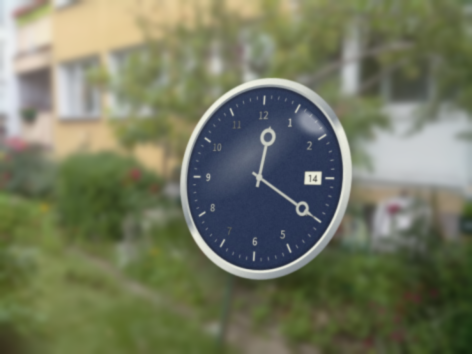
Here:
12,20
